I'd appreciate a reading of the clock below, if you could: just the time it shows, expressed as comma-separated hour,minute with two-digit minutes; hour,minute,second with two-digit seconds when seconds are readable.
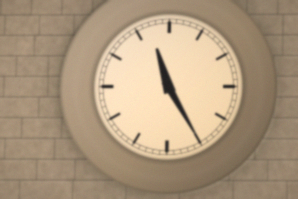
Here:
11,25
